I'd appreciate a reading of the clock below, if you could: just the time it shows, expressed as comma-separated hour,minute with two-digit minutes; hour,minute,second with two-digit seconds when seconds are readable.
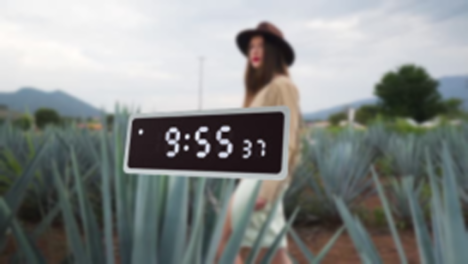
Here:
9,55,37
